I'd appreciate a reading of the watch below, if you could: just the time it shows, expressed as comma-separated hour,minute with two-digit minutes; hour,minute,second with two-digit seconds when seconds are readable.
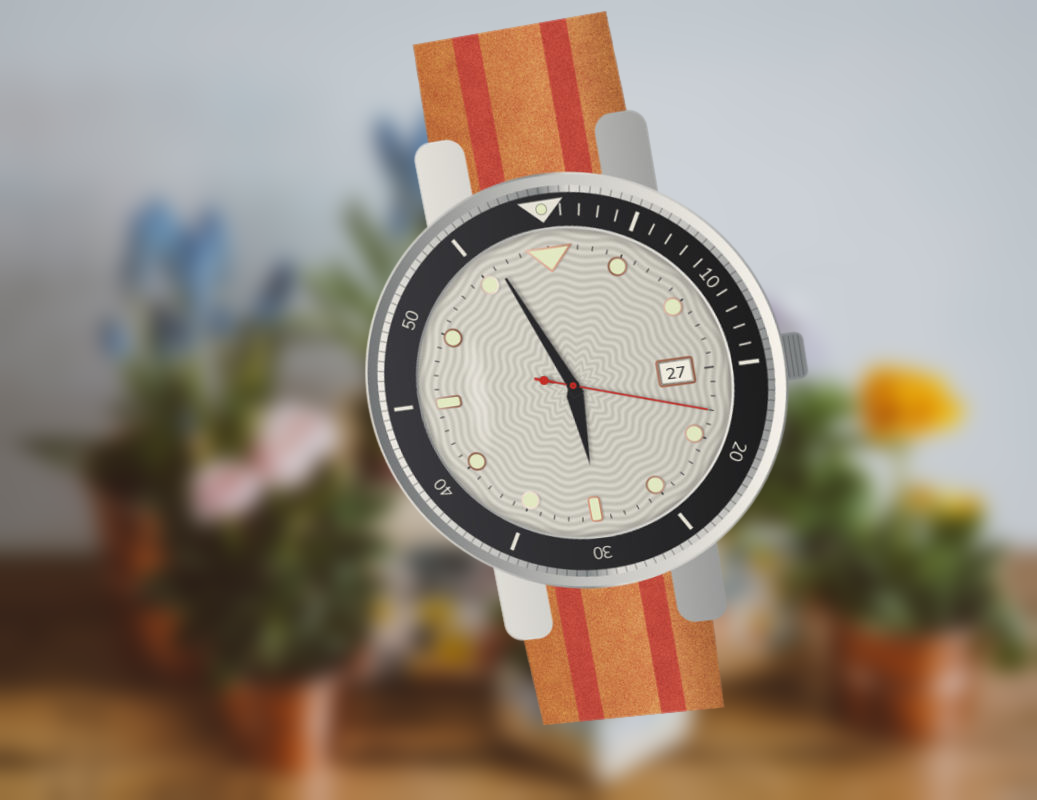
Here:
5,56,18
